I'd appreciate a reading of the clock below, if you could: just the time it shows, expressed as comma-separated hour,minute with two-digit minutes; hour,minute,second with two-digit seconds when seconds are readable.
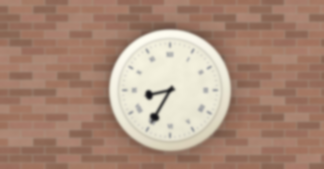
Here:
8,35
